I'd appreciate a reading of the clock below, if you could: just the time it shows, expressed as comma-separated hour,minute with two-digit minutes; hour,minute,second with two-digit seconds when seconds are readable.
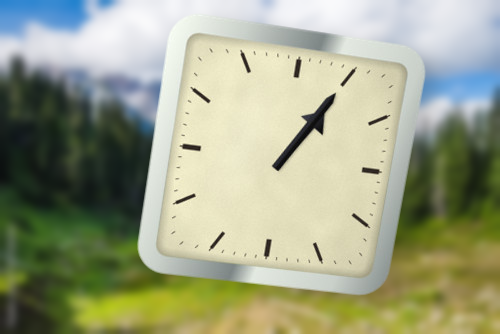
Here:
1,05
